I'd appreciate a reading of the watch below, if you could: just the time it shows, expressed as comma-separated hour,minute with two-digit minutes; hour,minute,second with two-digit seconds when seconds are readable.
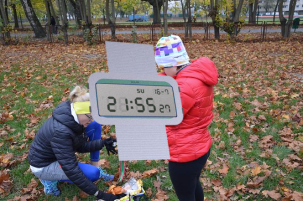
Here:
21,55,27
